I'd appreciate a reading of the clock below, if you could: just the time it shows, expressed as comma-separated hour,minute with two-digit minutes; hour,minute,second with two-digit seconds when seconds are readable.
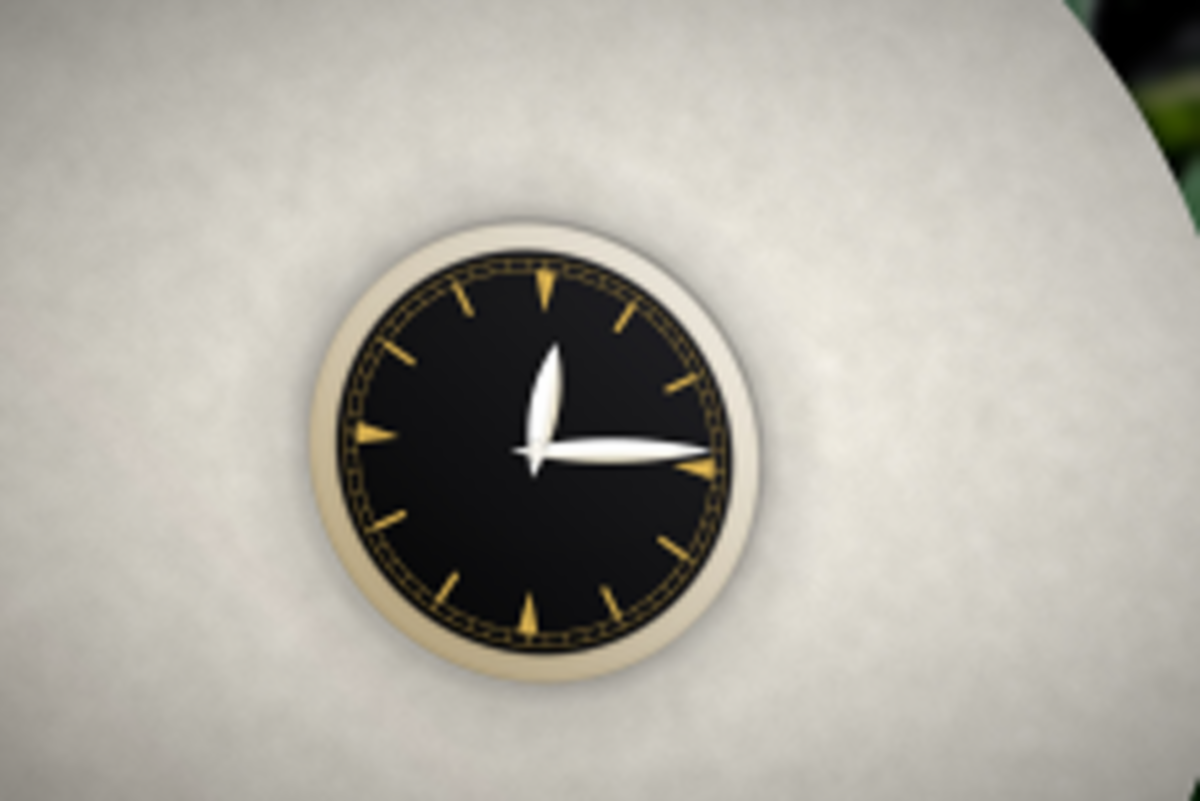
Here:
12,14
